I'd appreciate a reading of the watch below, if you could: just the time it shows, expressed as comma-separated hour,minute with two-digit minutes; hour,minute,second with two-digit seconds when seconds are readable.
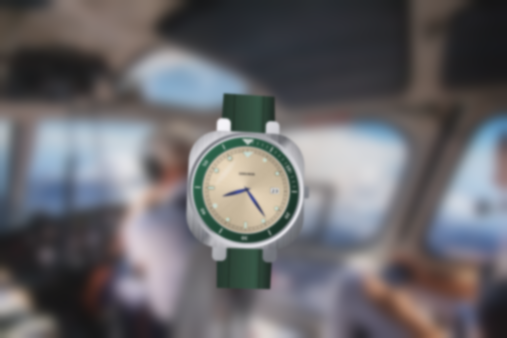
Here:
8,24
